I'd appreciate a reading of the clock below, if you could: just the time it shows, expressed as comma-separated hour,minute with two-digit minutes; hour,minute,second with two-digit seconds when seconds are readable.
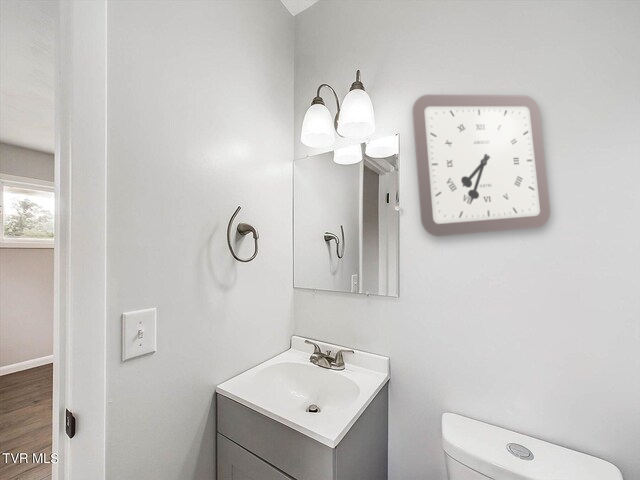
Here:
7,34
